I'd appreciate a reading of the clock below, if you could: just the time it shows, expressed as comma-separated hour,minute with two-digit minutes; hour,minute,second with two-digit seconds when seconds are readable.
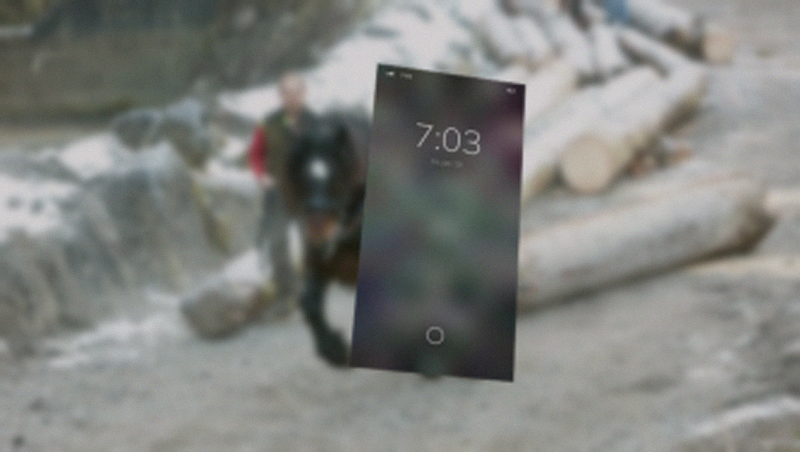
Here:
7,03
